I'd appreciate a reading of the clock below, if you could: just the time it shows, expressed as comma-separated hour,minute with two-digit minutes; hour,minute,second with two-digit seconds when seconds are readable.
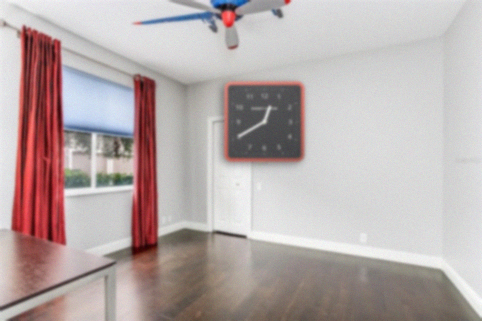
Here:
12,40
